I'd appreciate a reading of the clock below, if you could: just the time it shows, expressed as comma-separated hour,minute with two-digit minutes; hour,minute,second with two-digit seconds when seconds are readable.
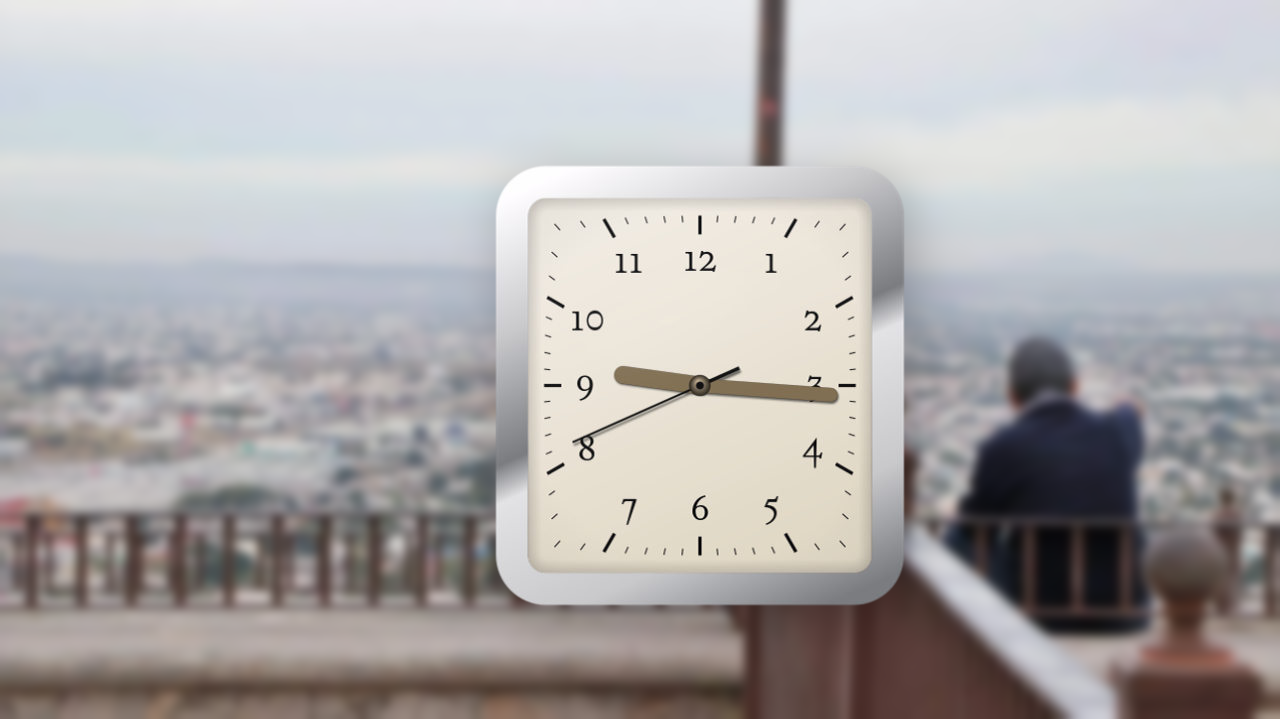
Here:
9,15,41
